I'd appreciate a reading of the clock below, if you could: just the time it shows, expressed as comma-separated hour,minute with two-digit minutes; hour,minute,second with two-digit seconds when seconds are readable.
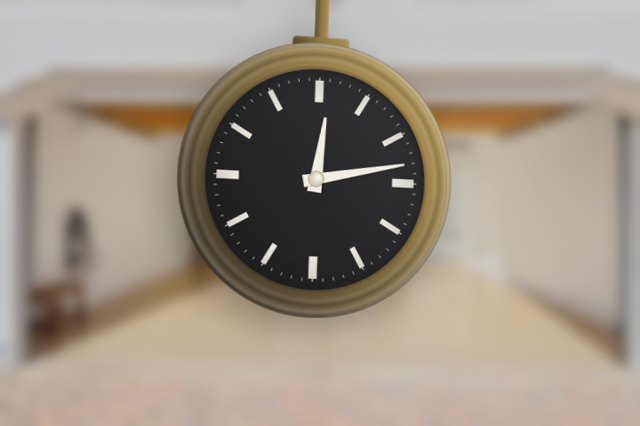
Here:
12,13
